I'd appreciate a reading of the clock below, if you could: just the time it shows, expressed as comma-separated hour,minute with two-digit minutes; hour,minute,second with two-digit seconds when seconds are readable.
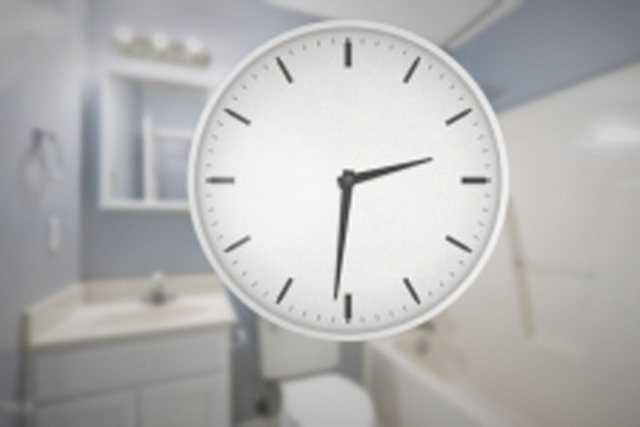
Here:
2,31
